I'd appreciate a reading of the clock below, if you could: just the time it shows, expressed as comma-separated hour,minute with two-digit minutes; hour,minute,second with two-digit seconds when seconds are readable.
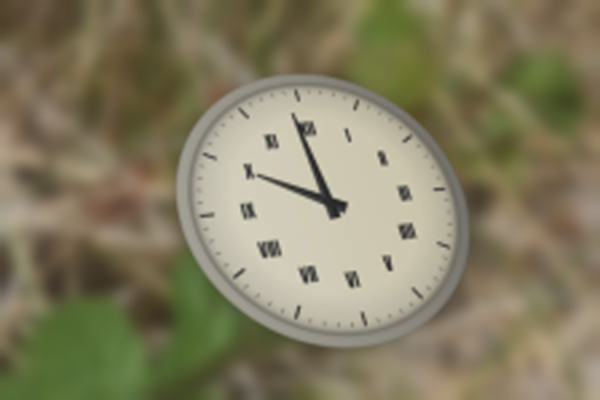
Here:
9,59
